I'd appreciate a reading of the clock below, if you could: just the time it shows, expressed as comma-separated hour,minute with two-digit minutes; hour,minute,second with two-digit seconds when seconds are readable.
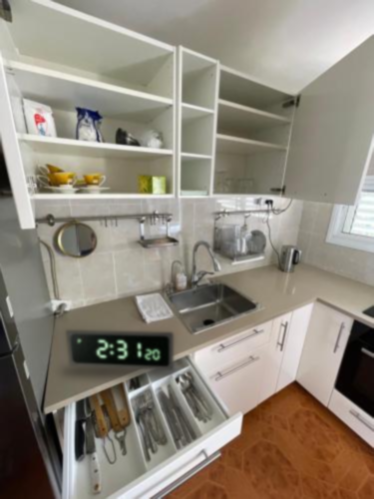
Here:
2,31
